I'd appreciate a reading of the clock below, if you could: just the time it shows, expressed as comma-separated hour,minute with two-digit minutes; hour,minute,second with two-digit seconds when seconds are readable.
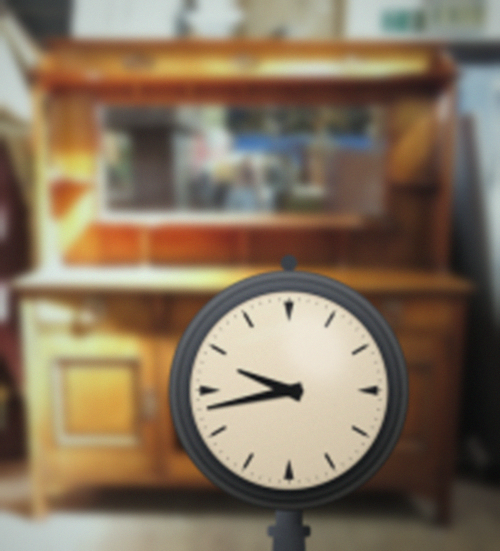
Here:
9,43
